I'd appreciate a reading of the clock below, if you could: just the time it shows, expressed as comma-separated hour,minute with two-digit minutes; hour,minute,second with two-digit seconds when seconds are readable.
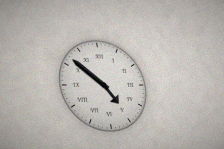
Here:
4,52
